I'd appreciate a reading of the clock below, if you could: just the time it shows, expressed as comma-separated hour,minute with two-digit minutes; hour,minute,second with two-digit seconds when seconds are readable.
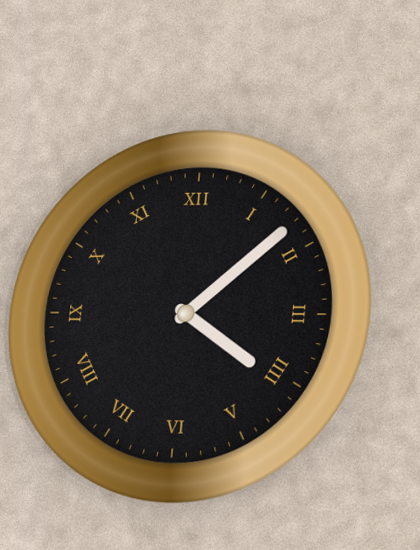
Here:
4,08
